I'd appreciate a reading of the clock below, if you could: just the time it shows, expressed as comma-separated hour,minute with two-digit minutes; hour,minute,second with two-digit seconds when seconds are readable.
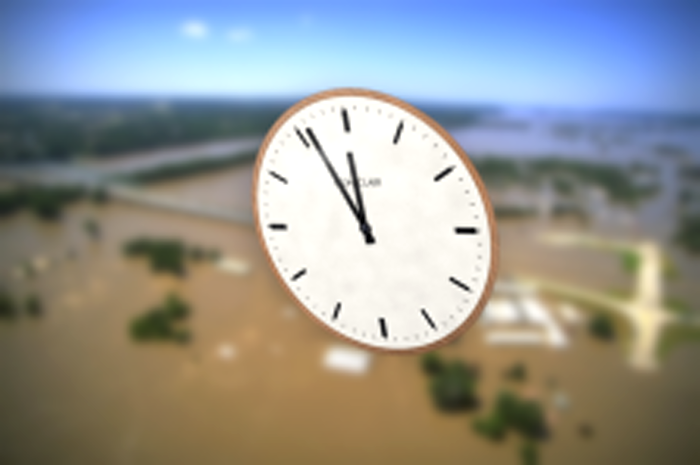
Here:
11,56
